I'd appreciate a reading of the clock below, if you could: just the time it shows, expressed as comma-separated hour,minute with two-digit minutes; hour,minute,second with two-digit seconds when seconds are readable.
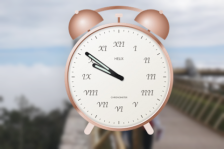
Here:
9,51
